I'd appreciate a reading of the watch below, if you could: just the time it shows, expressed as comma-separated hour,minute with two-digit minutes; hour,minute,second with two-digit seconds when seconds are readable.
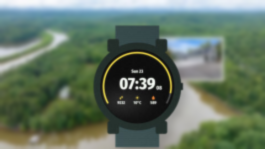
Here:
7,39
